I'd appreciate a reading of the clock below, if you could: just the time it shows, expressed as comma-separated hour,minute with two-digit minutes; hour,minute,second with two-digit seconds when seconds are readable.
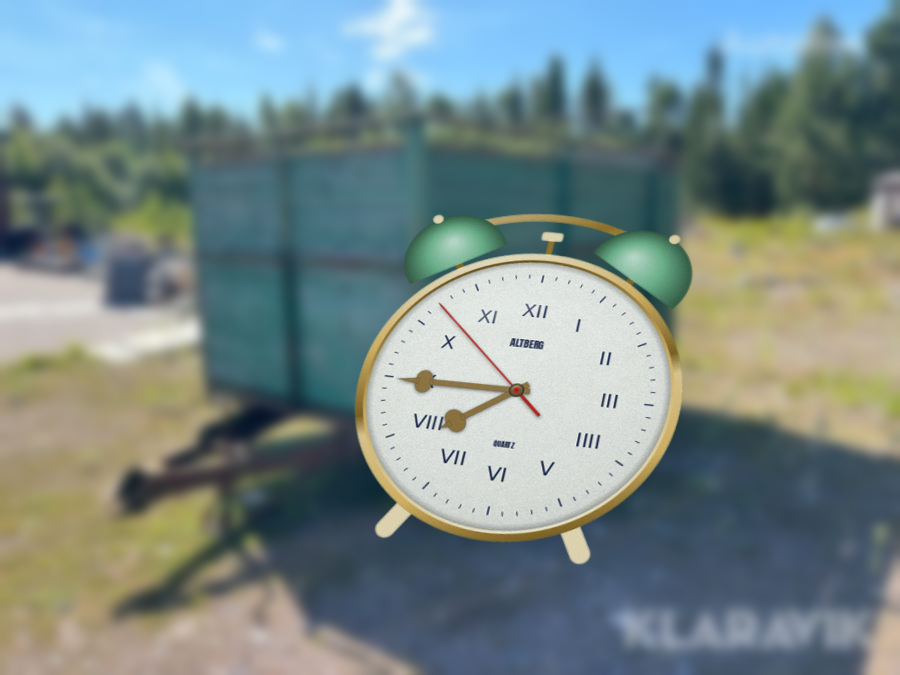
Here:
7,44,52
